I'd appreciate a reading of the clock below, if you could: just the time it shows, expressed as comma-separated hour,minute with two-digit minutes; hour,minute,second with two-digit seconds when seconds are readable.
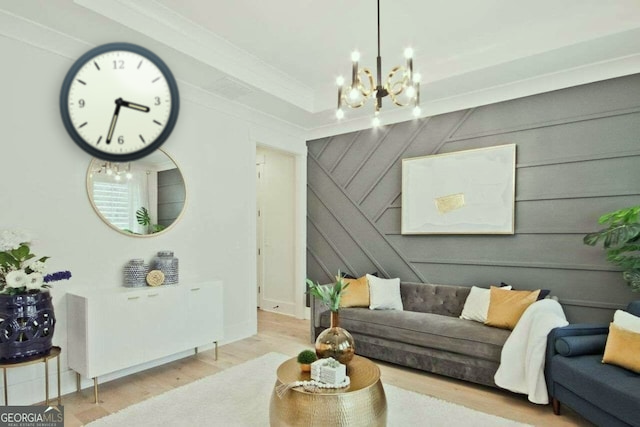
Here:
3,33
